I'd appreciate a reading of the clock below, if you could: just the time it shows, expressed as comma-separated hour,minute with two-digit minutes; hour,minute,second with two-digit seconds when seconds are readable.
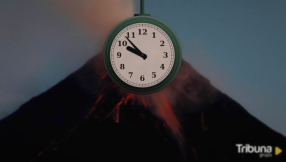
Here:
9,53
